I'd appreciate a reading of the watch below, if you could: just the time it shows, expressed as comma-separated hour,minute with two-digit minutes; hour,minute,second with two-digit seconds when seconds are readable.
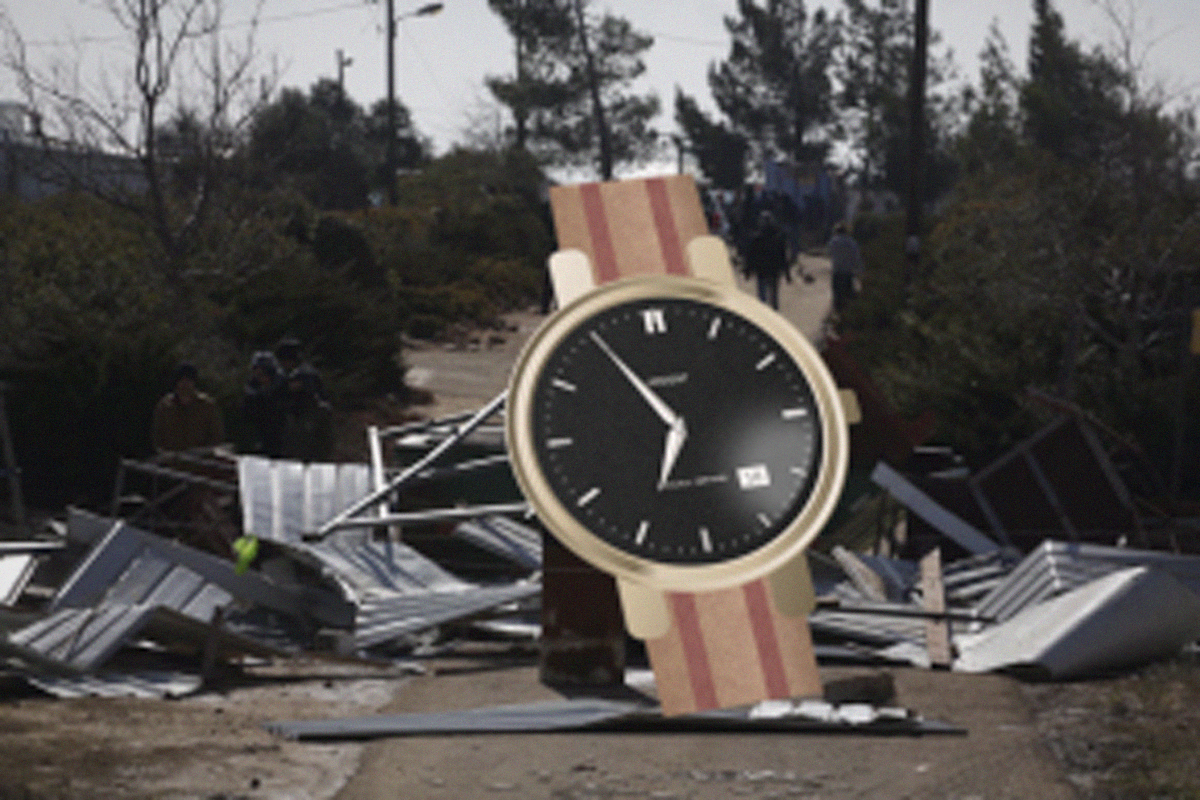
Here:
6,55
